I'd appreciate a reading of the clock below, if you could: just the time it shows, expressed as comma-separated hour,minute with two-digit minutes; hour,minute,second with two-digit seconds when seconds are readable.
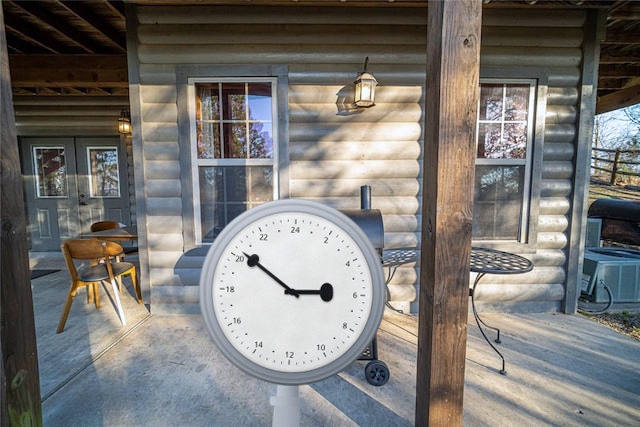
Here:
5,51
